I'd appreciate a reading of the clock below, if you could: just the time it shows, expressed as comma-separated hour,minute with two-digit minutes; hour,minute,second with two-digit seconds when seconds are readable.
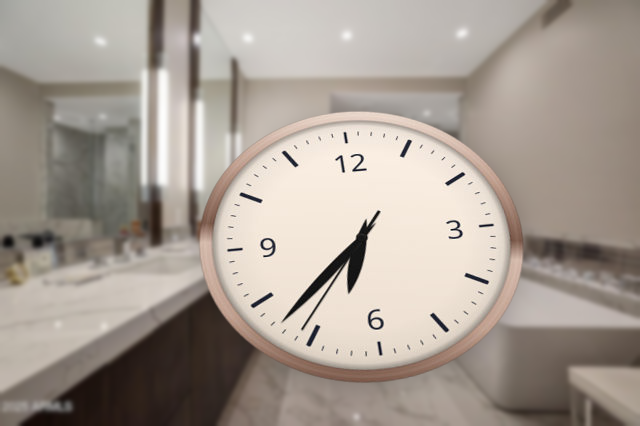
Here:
6,37,36
